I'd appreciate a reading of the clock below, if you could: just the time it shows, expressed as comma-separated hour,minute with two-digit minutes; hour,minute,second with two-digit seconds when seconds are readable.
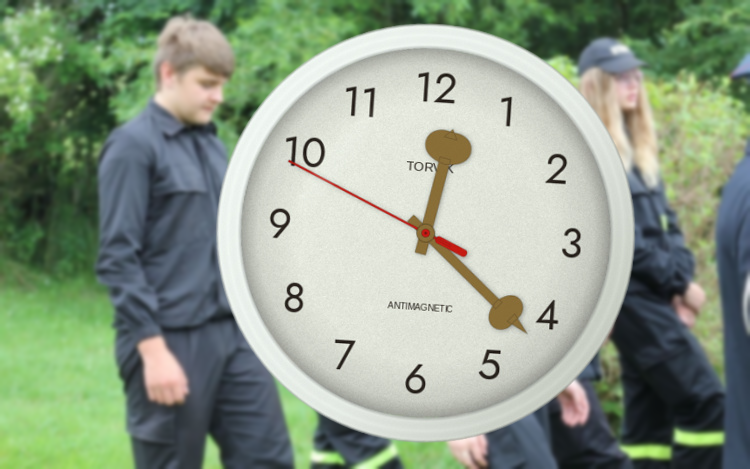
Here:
12,21,49
